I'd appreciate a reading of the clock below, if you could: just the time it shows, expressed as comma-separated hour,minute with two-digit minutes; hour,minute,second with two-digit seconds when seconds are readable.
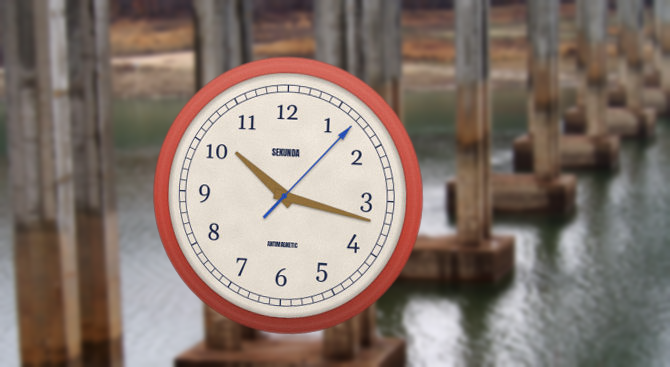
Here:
10,17,07
